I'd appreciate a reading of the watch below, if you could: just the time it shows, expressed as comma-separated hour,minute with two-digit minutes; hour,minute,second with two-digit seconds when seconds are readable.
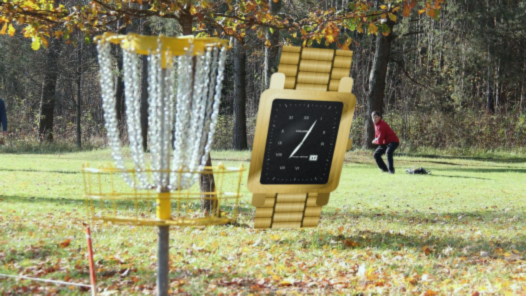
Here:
7,04
